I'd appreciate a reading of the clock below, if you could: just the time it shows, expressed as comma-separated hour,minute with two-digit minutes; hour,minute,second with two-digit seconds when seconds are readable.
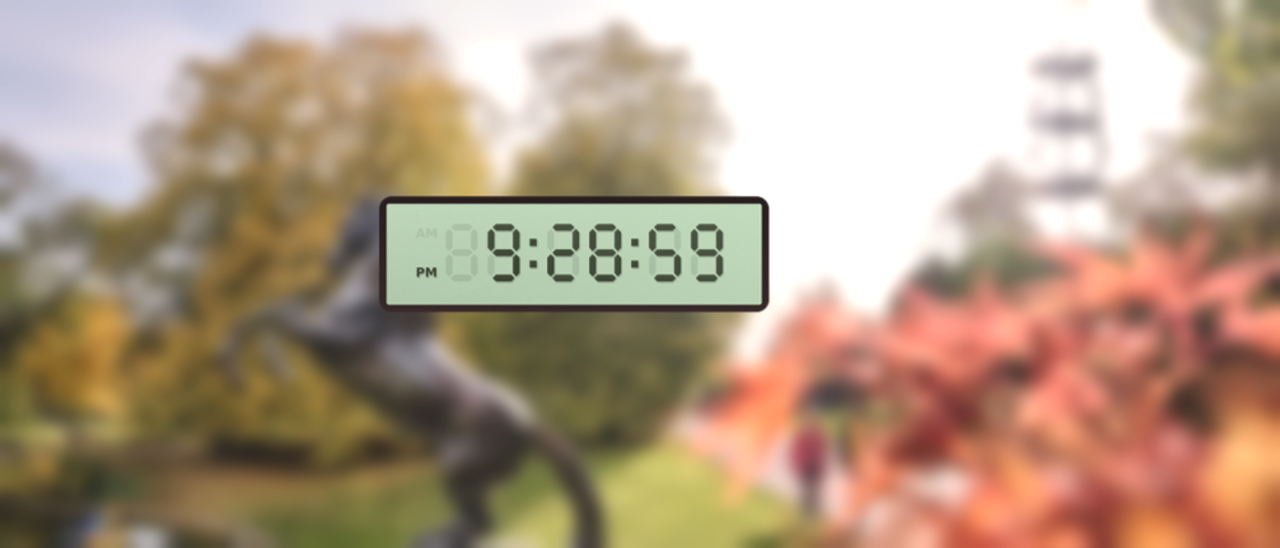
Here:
9,28,59
